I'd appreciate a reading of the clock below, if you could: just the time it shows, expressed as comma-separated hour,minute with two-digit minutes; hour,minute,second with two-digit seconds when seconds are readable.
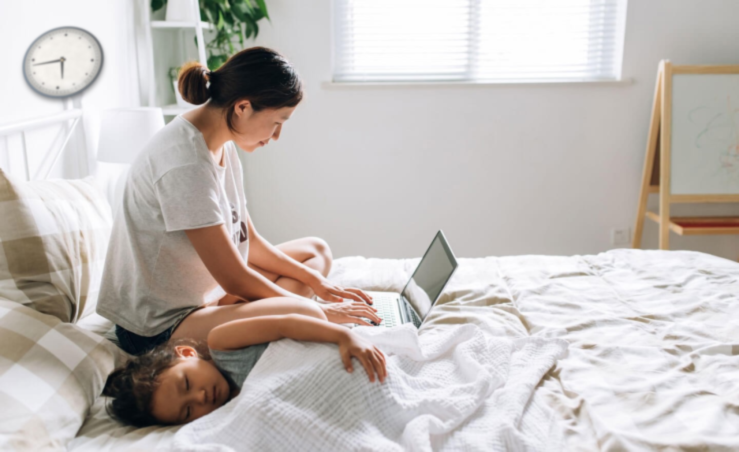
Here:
5,43
